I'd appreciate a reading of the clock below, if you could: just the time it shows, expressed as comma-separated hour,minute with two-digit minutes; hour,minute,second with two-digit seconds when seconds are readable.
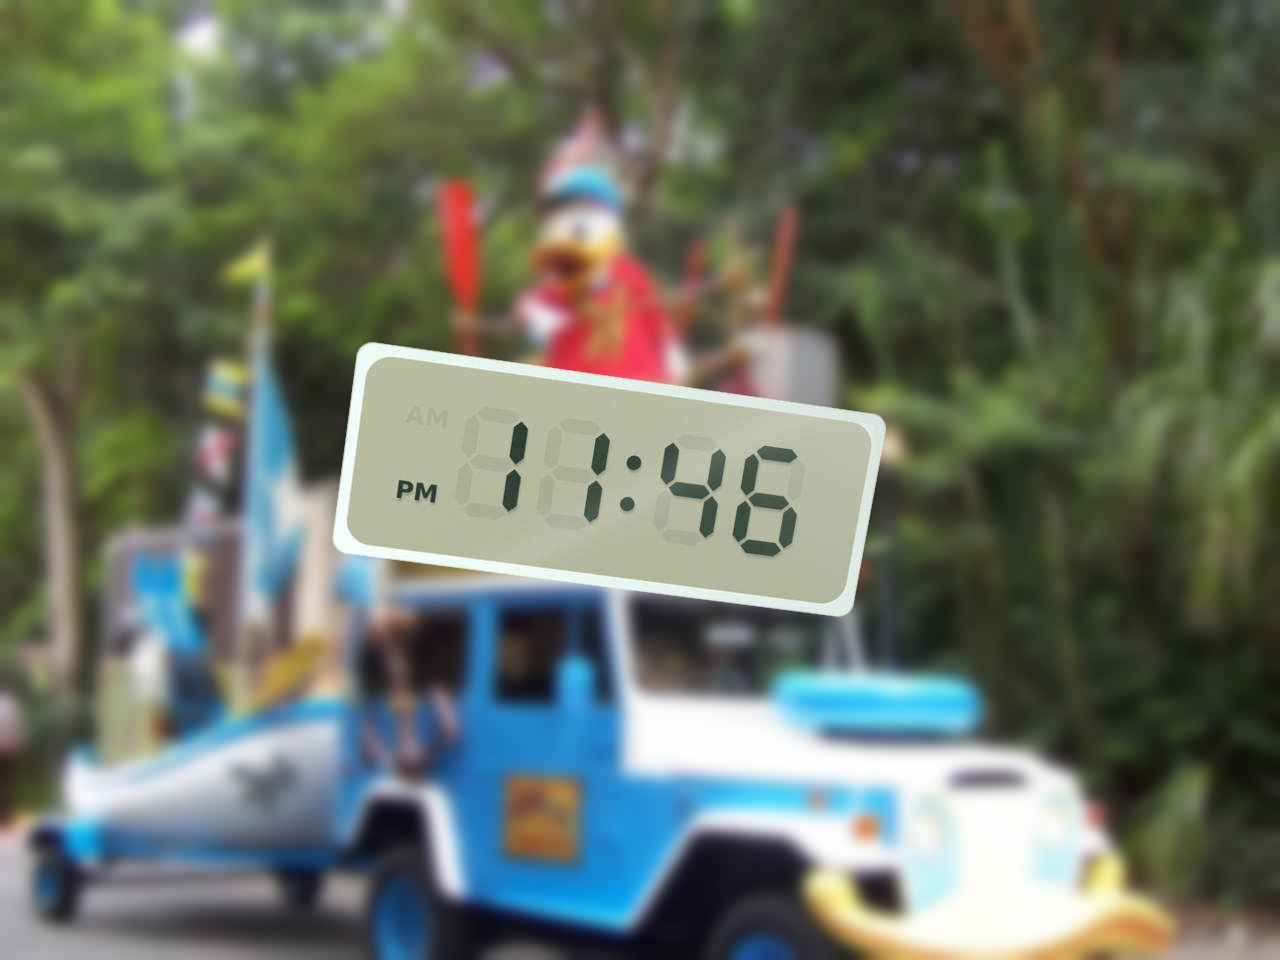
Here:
11,46
